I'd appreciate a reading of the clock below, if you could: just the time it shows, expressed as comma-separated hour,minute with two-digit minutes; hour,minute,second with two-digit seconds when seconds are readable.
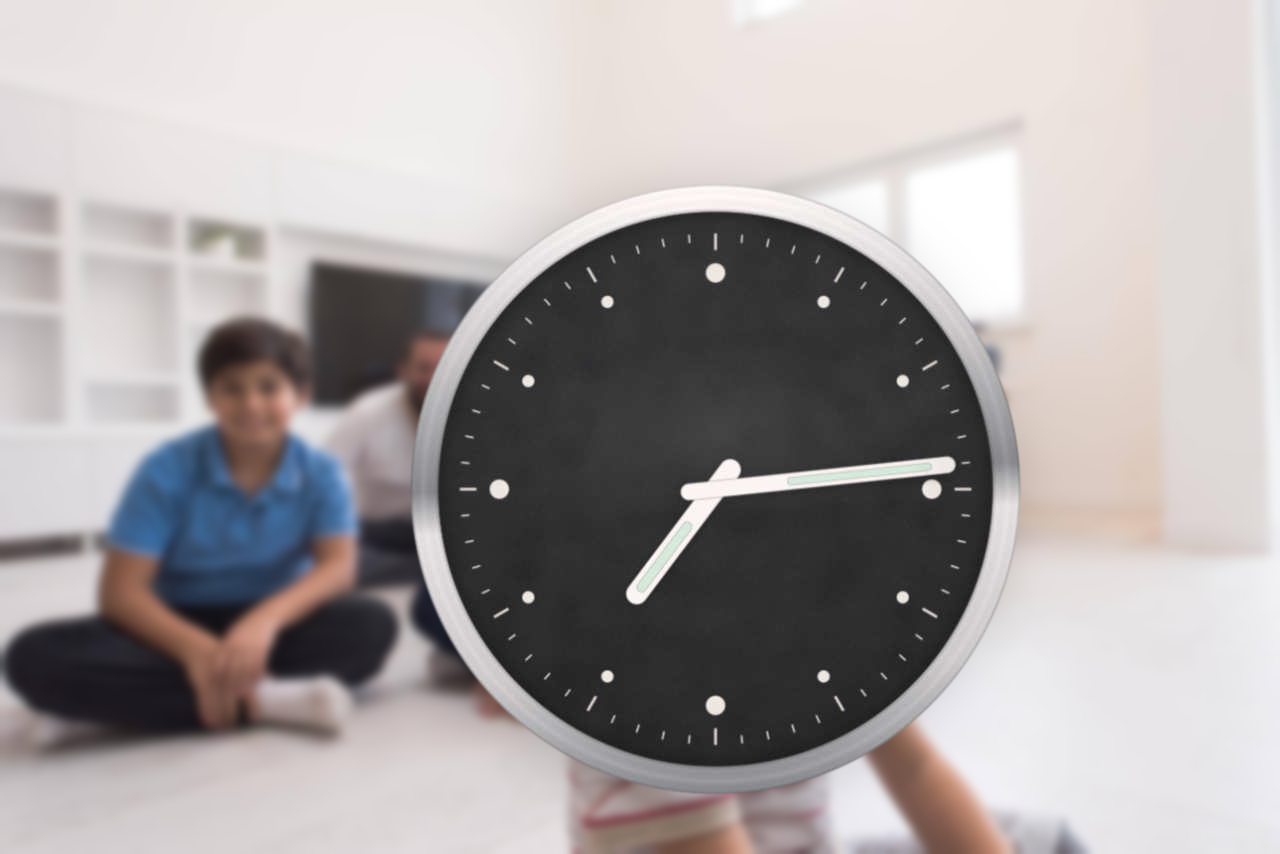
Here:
7,14
